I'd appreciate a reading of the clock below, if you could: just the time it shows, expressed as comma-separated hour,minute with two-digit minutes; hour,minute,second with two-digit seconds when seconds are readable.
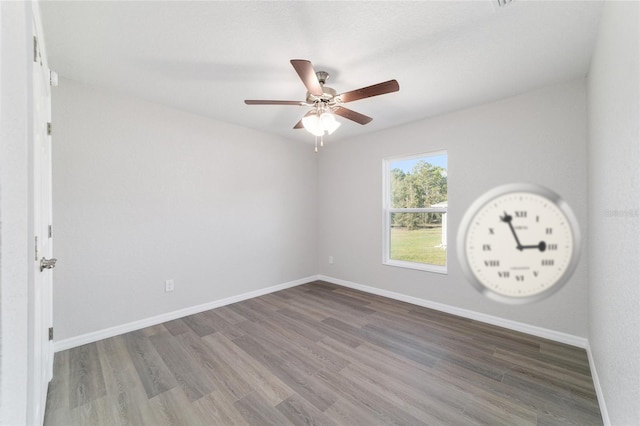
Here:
2,56
